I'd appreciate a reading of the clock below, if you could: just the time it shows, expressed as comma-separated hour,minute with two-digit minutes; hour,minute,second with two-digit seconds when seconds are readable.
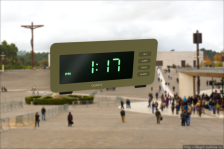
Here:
1,17
